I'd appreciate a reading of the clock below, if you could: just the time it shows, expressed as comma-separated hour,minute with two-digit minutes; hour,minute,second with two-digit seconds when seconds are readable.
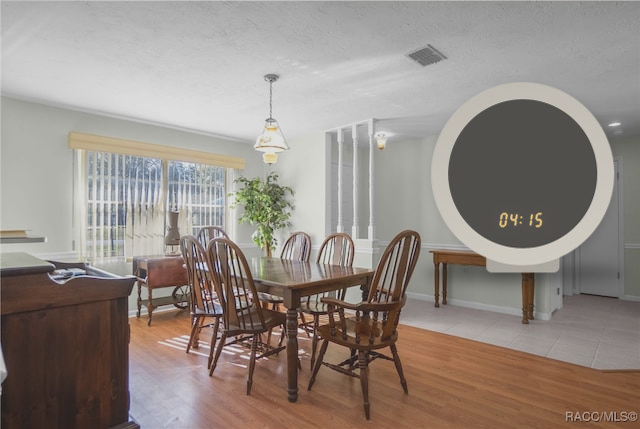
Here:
4,15
